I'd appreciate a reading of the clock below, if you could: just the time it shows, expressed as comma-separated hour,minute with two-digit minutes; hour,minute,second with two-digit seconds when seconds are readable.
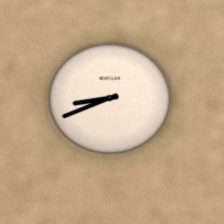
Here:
8,41
